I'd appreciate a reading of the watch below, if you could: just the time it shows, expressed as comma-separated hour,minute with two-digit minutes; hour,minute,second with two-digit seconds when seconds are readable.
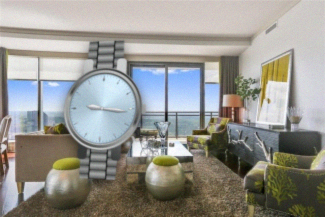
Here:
9,16
